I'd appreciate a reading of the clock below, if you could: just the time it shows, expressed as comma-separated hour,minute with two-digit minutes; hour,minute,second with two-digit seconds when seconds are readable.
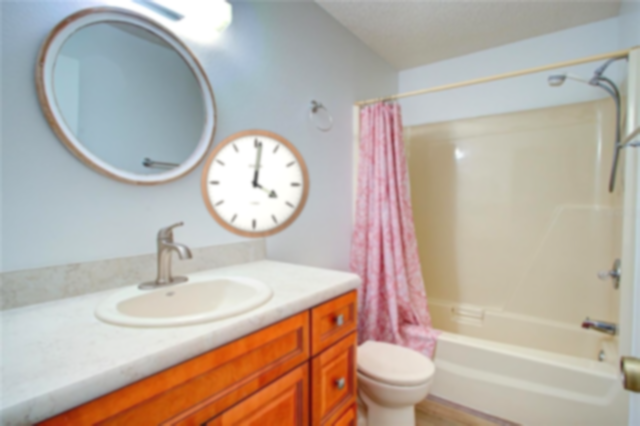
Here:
4,01
